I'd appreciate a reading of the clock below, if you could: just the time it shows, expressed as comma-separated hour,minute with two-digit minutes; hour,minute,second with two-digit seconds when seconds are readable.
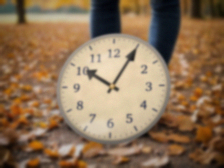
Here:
10,05
